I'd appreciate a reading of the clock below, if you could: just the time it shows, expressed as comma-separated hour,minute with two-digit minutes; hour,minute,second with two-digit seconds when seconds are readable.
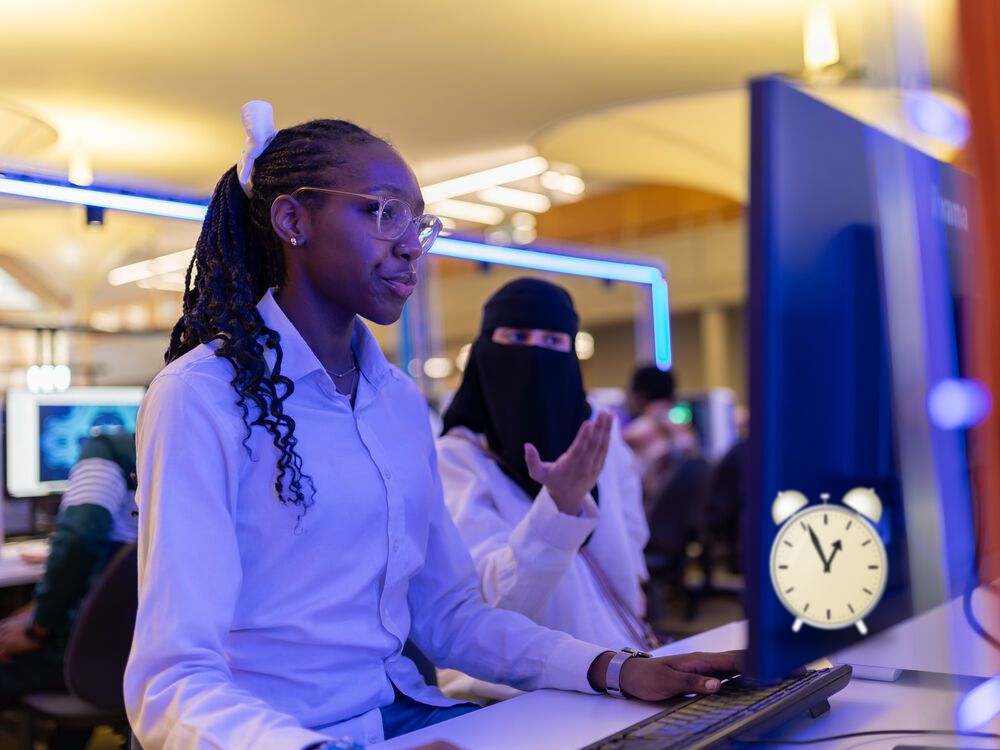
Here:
12,56
